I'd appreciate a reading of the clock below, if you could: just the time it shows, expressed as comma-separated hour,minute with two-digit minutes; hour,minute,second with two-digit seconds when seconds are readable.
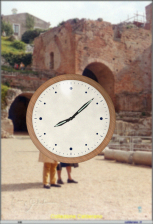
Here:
8,08
